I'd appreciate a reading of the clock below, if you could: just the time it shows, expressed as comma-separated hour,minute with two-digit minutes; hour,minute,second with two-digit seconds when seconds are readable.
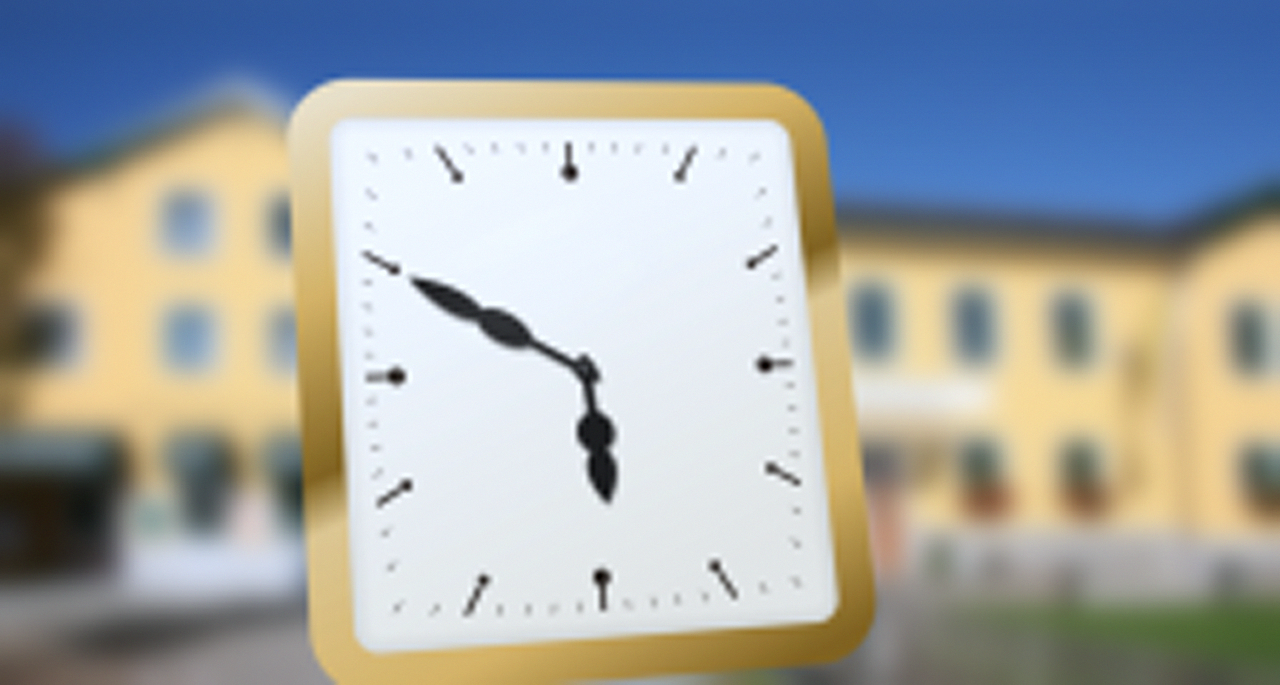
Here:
5,50
